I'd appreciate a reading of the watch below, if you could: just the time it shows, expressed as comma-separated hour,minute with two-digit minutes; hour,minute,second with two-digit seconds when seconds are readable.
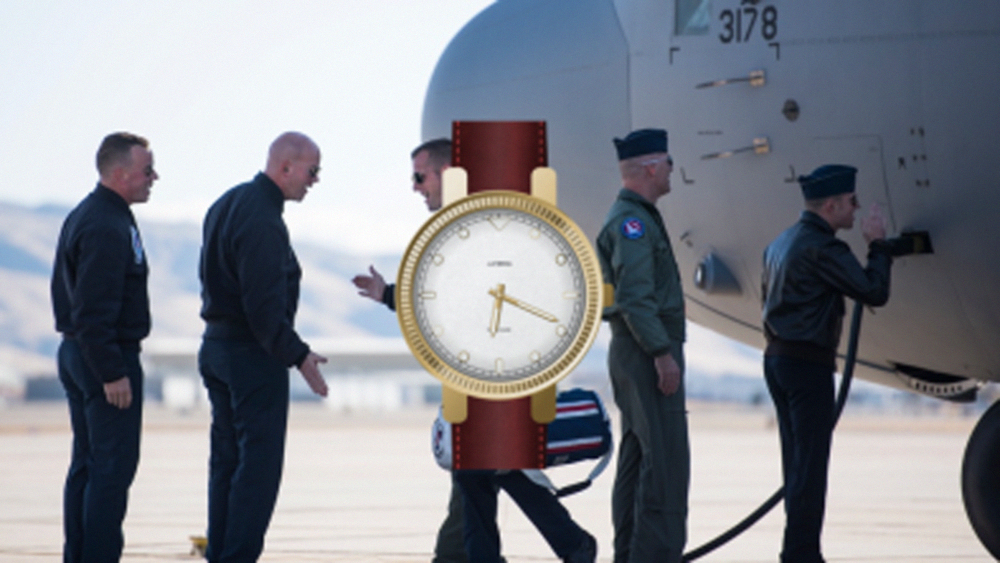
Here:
6,19
